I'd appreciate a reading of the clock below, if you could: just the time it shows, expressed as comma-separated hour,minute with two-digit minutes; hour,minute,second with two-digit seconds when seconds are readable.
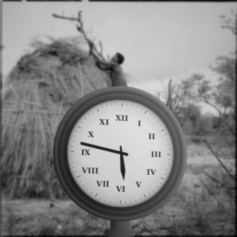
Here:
5,47
